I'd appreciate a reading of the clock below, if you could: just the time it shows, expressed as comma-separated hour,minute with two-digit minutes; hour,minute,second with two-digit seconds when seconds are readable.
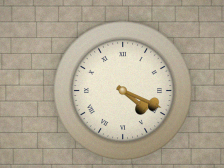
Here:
4,19
